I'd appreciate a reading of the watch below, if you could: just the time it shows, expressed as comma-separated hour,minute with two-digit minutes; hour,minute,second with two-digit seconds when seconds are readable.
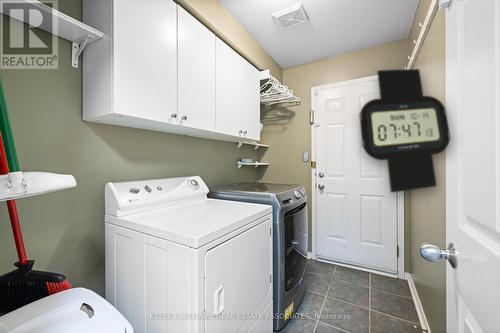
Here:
7,47
